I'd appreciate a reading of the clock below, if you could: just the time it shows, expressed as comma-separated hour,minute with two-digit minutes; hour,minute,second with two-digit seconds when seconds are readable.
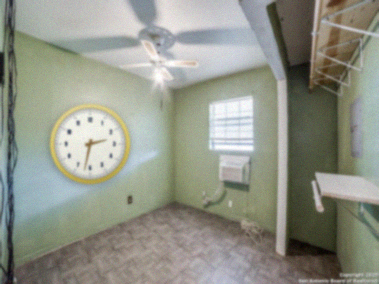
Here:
2,32
